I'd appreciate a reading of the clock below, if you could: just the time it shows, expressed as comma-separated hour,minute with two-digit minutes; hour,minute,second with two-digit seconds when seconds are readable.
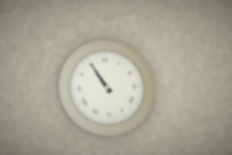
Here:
10,55
